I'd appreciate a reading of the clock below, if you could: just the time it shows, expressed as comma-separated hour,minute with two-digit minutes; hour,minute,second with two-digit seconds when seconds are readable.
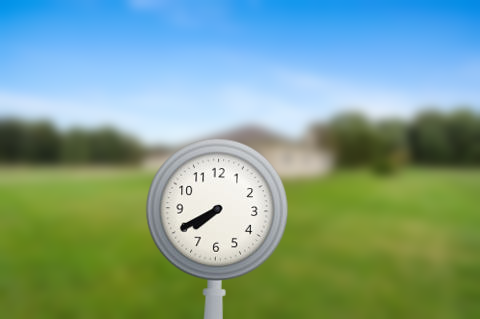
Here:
7,40
